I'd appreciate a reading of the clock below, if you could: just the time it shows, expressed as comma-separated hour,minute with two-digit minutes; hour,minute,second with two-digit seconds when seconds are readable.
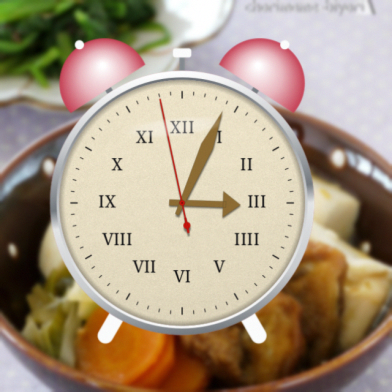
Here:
3,03,58
